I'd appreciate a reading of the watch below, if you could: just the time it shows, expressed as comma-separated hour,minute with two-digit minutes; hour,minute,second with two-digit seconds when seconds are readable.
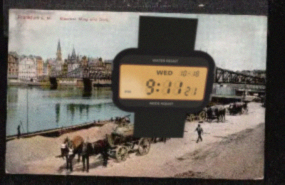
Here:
9,11,21
